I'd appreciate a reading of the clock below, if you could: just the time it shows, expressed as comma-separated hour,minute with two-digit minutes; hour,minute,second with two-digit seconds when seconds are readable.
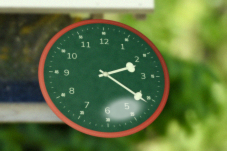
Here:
2,21
